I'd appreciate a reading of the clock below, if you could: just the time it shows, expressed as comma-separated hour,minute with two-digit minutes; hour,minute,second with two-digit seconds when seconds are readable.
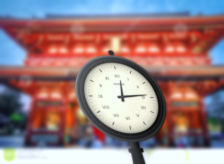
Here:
12,14
